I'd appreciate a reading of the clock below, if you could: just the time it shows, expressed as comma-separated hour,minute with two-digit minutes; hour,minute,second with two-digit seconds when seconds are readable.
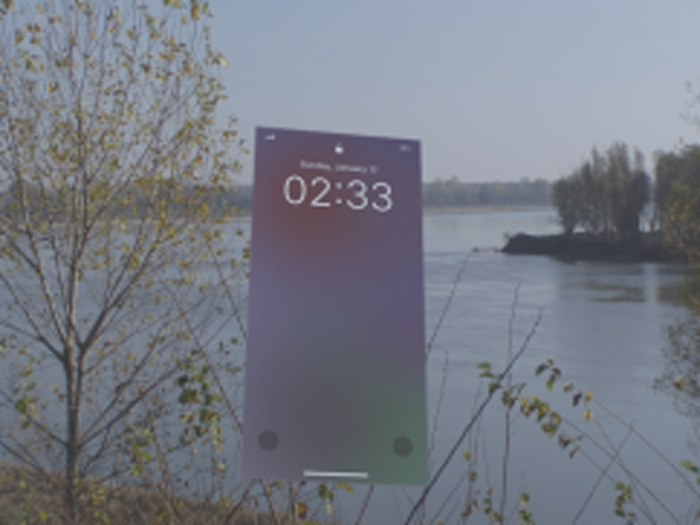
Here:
2,33
